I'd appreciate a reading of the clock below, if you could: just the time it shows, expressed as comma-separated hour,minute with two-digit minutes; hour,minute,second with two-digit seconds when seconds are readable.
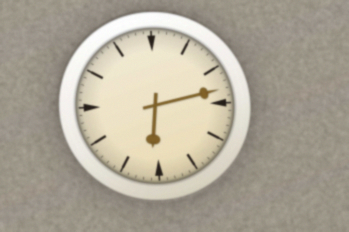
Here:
6,13
